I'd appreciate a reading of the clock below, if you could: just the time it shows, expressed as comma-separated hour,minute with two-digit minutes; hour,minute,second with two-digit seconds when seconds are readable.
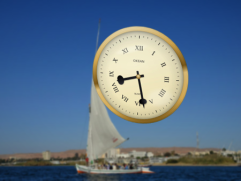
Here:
8,28
